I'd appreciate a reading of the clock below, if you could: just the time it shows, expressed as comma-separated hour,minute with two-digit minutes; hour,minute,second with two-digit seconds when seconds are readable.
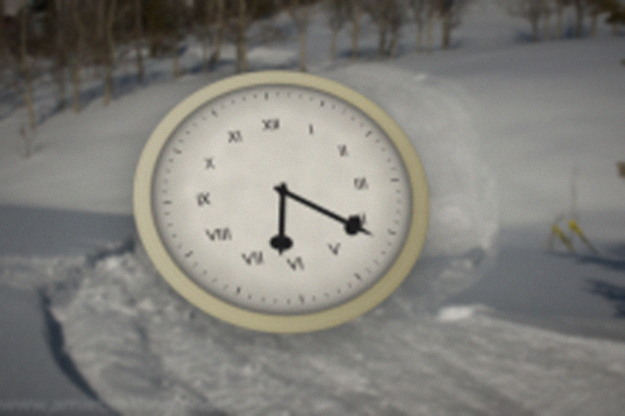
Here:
6,21
